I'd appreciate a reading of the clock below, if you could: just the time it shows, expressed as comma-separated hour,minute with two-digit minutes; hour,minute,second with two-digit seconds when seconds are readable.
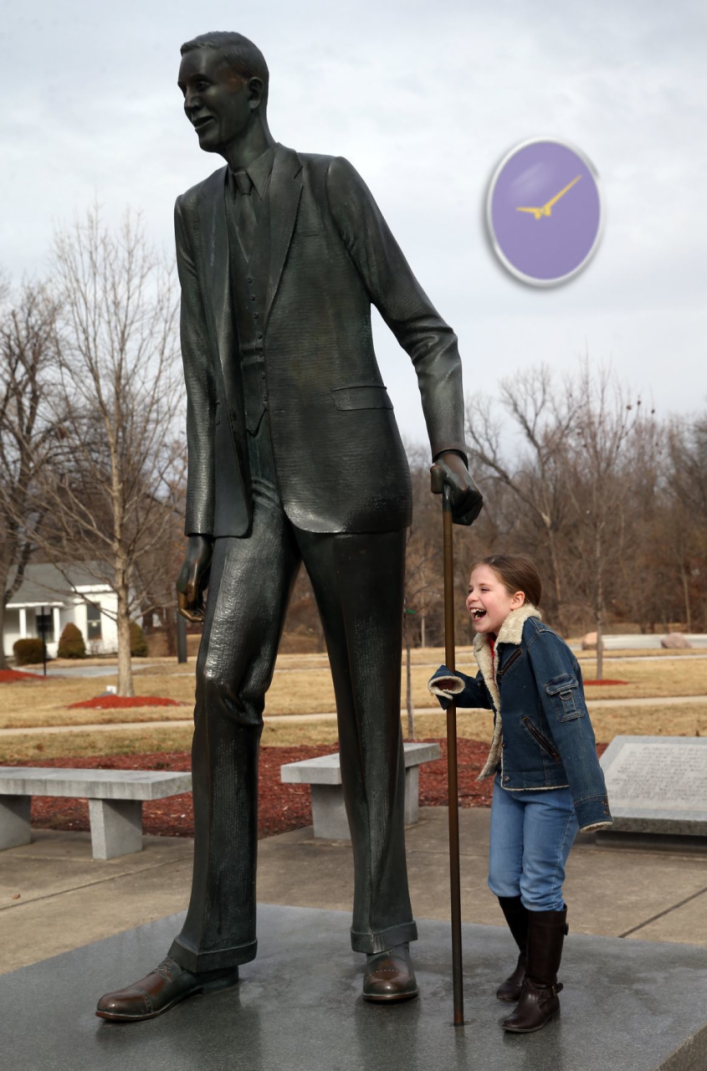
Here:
9,09
